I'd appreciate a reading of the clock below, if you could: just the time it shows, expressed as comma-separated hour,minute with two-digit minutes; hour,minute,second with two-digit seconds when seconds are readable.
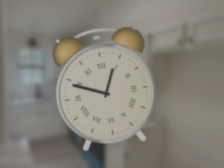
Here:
12,49
